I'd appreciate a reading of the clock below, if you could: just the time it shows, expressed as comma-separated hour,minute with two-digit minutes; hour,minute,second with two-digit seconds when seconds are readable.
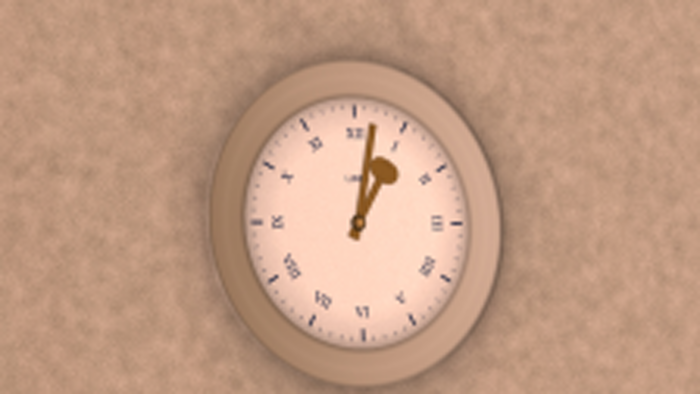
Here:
1,02
